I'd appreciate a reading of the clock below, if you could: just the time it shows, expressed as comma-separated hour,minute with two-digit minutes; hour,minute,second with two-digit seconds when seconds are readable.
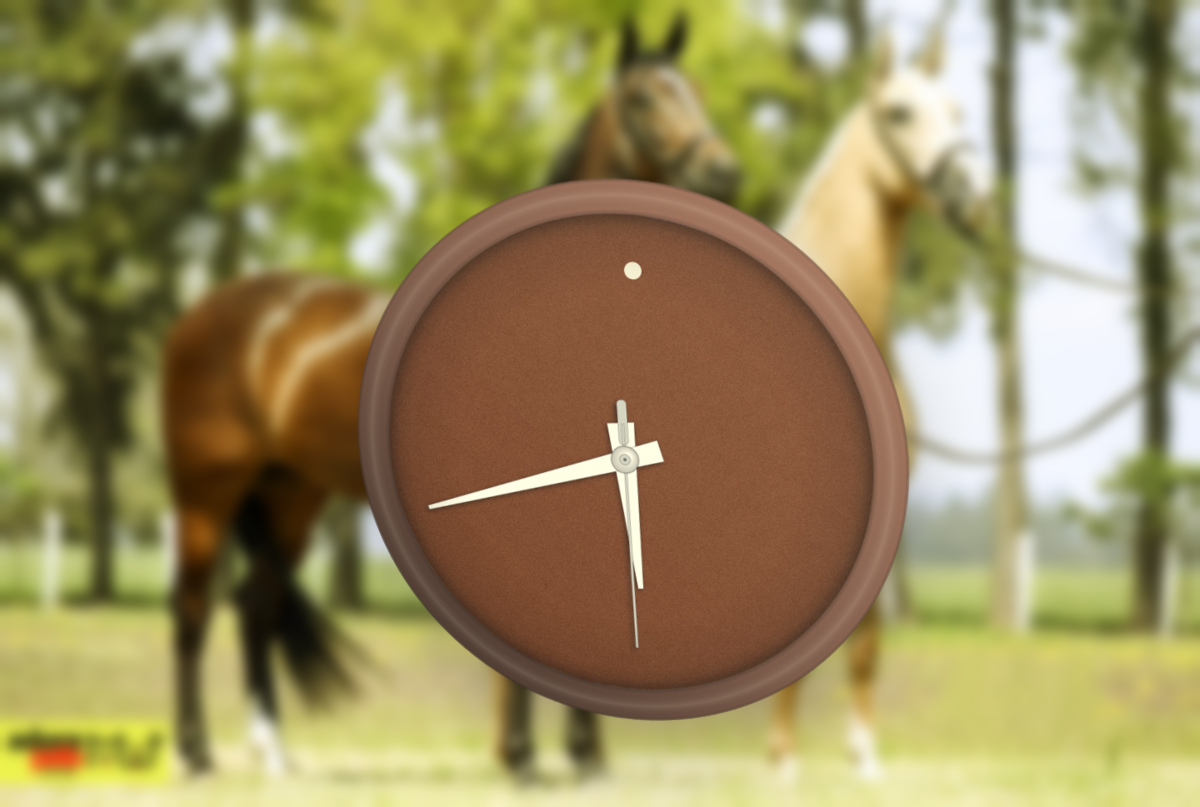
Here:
5,41,29
